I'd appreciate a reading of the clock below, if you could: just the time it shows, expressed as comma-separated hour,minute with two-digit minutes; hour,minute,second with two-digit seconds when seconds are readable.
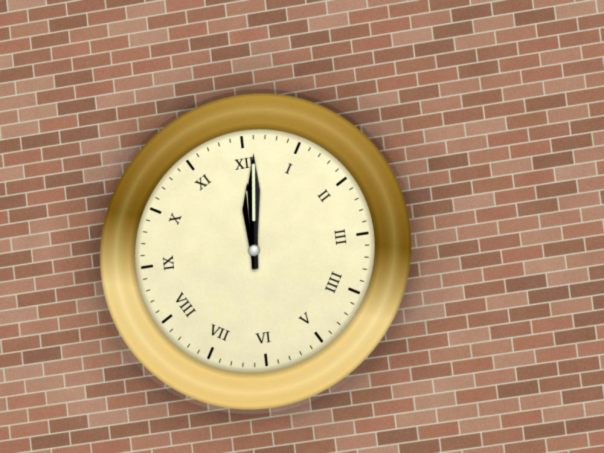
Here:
12,01
